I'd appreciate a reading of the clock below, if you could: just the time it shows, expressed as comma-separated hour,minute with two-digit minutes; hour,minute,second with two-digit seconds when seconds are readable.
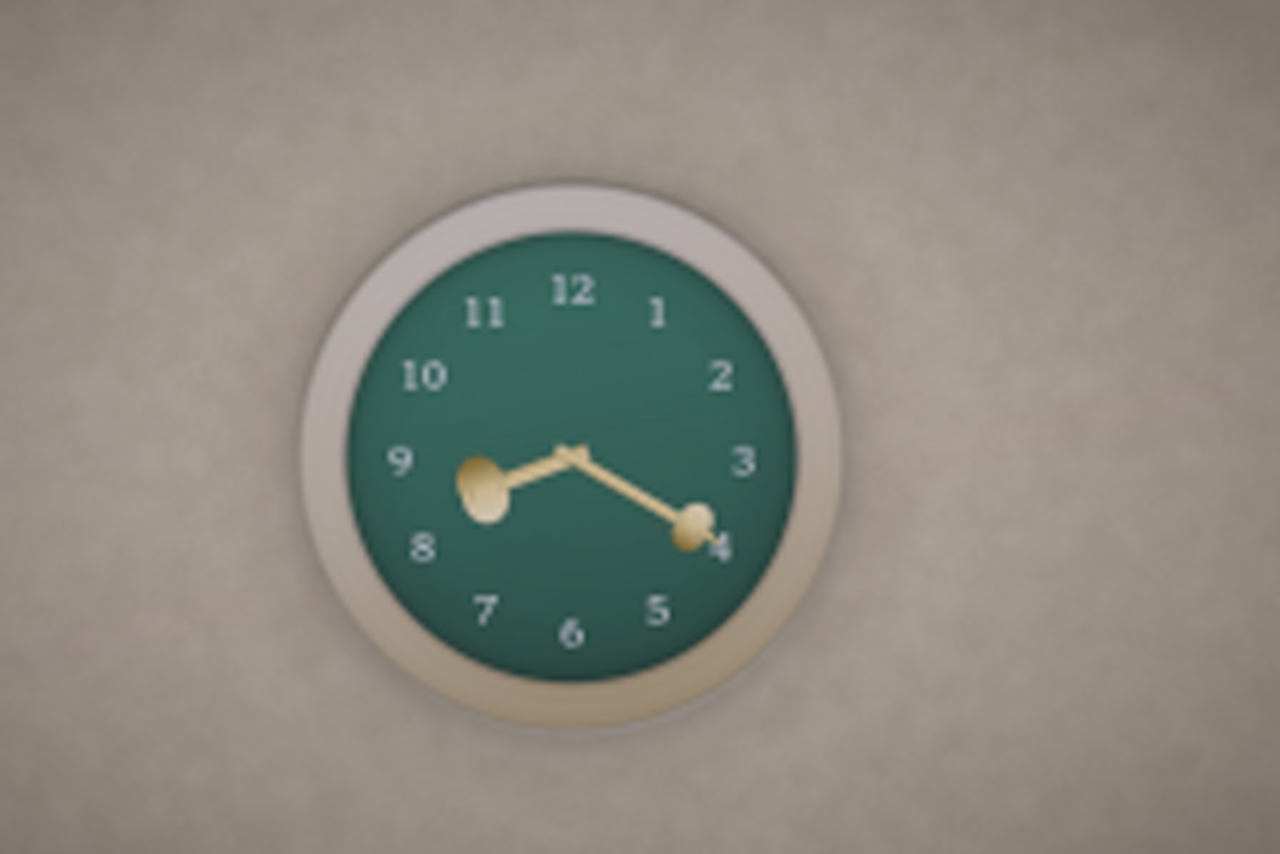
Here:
8,20
